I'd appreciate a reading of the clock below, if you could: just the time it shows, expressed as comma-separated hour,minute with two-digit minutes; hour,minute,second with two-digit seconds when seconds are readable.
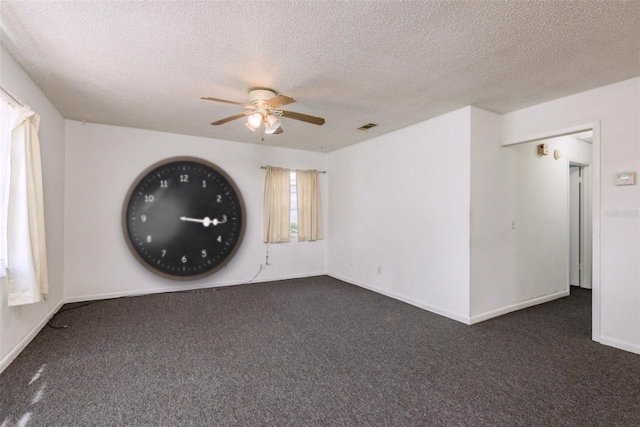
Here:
3,16
